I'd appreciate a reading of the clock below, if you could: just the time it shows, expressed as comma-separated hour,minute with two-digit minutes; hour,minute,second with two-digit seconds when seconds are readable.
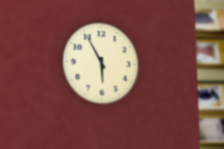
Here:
5,55
